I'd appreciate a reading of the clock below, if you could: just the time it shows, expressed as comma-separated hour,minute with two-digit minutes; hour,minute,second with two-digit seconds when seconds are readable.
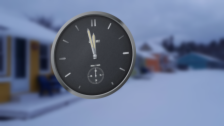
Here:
11,58
